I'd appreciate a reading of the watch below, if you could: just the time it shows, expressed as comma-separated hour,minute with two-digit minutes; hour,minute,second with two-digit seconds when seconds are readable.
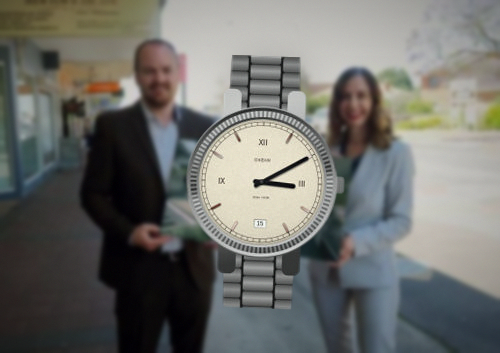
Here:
3,10
